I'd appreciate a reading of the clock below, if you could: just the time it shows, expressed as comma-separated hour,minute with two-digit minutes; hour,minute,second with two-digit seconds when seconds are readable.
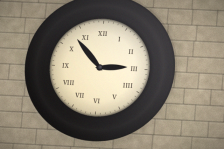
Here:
2,53
